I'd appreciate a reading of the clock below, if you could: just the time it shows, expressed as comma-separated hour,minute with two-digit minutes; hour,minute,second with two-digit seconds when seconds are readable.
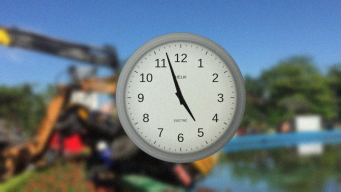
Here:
4,57
